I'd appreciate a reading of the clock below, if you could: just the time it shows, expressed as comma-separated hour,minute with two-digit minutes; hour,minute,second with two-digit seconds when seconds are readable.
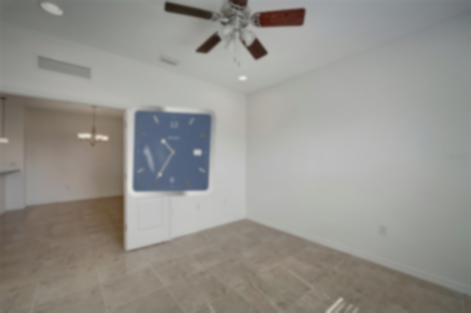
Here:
10,35
